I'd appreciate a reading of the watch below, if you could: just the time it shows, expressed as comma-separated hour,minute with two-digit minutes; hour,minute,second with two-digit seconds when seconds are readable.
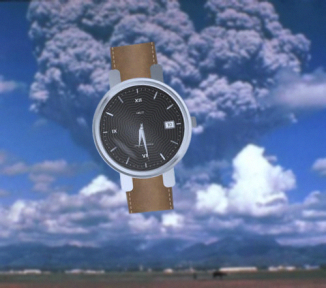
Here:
6,29
